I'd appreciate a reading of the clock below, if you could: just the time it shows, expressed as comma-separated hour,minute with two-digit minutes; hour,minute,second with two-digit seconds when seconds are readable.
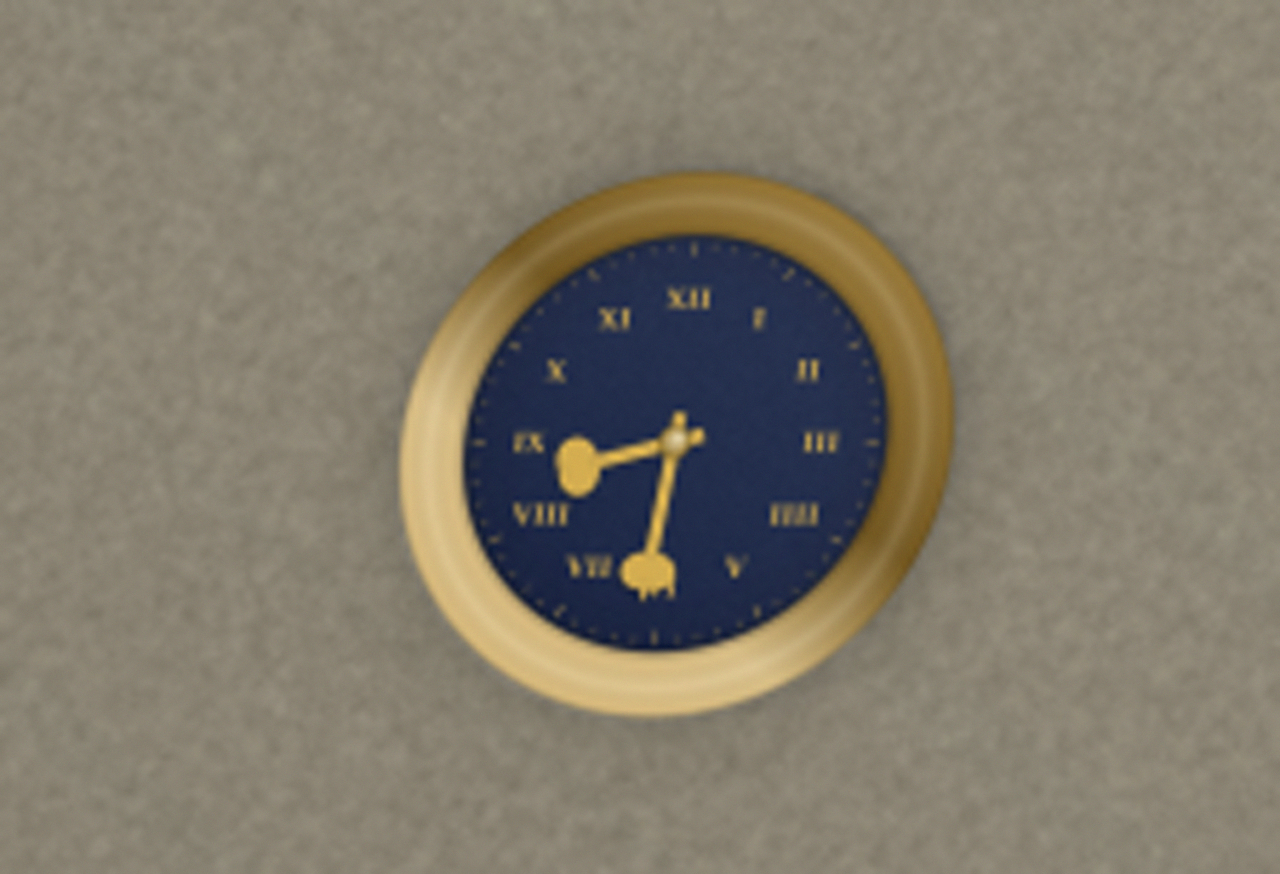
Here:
8,31
